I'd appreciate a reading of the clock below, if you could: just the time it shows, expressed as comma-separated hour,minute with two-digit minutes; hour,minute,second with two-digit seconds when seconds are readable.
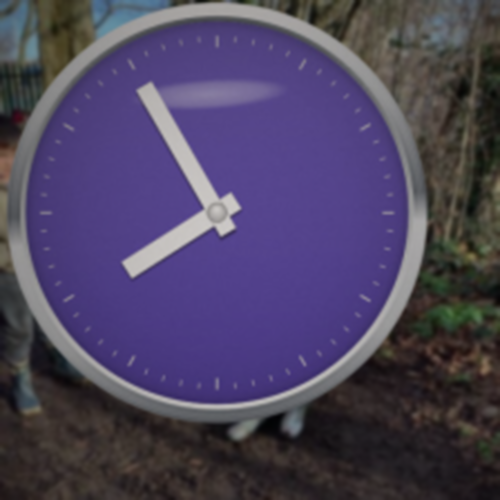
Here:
7,55
